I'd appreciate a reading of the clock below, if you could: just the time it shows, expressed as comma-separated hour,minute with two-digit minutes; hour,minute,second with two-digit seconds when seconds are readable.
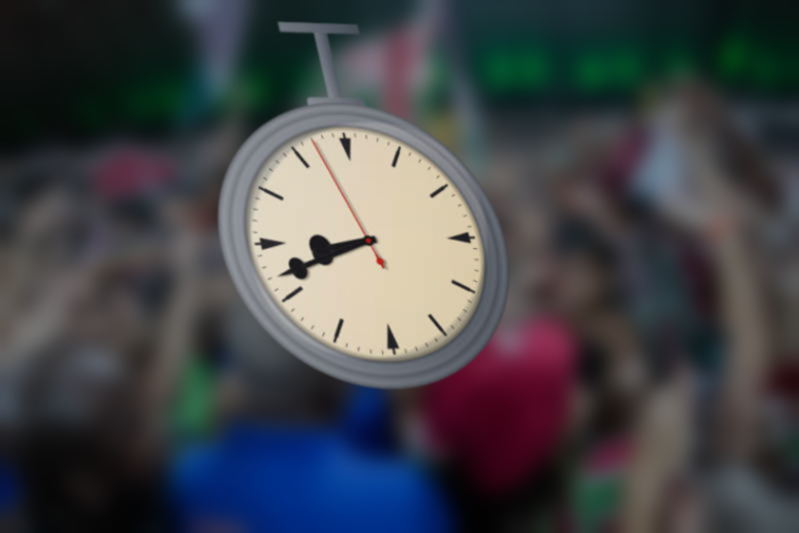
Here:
8,41,57
